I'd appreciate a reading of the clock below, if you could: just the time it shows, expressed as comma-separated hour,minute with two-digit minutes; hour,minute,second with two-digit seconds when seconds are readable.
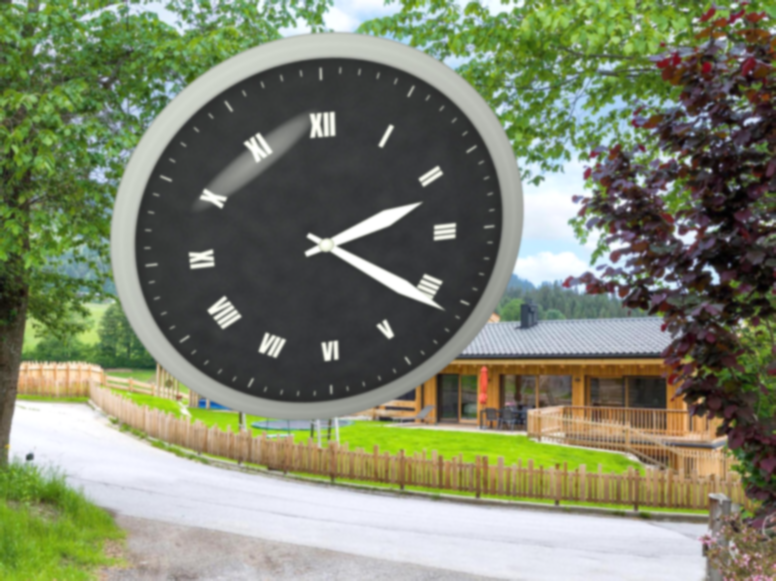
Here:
2,21
